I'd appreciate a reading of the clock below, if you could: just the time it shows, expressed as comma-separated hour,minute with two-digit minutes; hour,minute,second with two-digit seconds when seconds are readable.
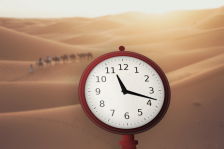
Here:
11,18
